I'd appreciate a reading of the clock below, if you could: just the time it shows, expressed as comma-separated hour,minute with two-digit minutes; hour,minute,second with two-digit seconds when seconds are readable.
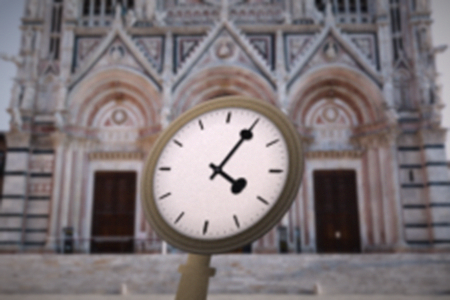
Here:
4,05
